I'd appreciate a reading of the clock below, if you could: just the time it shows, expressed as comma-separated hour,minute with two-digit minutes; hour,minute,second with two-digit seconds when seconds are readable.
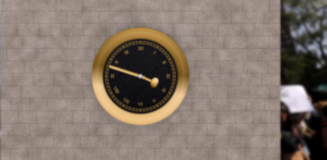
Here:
3,48
